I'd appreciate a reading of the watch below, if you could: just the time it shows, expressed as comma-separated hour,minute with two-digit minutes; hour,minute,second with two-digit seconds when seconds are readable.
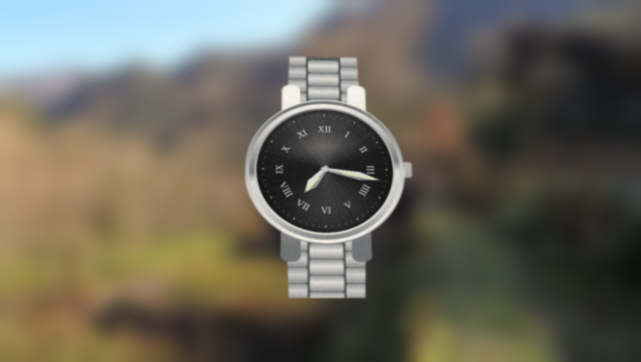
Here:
7,17
